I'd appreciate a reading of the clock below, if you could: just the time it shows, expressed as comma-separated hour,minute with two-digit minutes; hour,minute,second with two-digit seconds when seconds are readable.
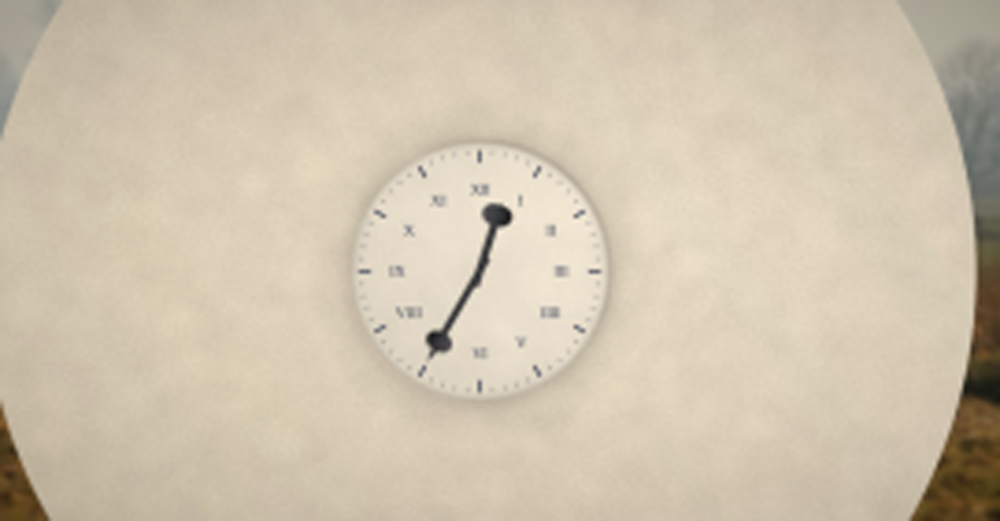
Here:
12,35
